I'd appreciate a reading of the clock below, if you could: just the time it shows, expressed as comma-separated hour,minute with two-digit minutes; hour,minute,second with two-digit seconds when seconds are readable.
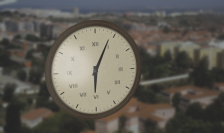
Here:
6,04
